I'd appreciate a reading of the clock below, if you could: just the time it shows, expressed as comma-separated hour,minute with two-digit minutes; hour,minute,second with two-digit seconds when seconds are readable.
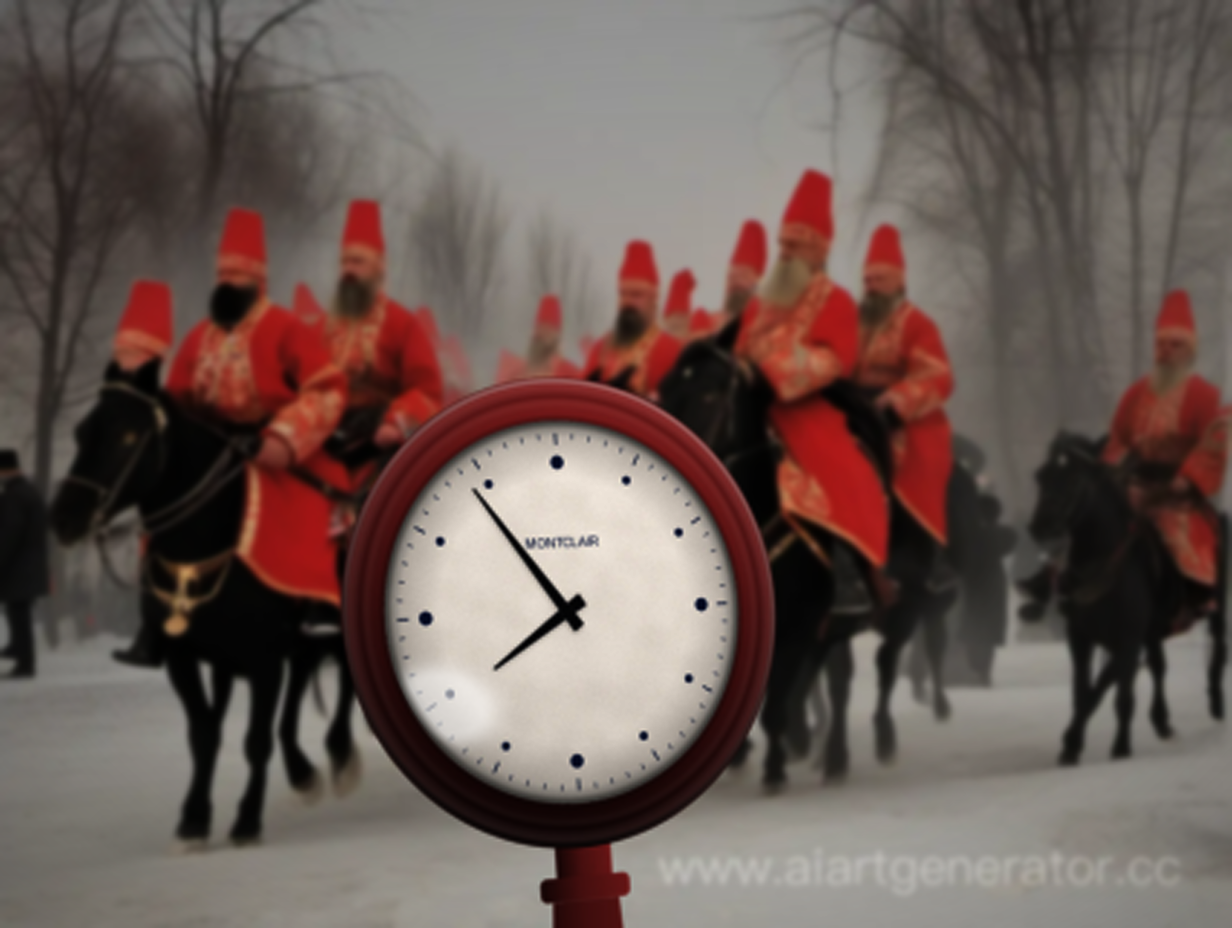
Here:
7,54
